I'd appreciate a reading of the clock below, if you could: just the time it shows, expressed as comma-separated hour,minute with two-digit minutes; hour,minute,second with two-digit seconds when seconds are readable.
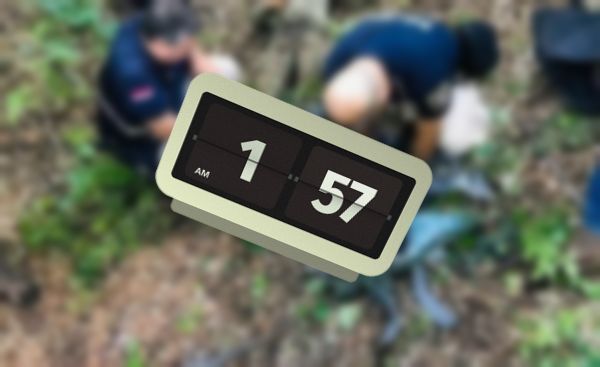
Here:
1,57
